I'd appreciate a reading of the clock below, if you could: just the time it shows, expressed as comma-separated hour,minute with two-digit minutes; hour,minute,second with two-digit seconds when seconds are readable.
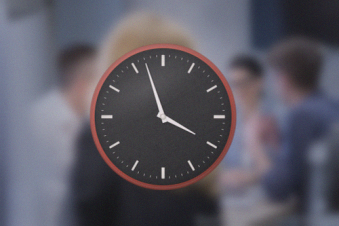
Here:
3,57
